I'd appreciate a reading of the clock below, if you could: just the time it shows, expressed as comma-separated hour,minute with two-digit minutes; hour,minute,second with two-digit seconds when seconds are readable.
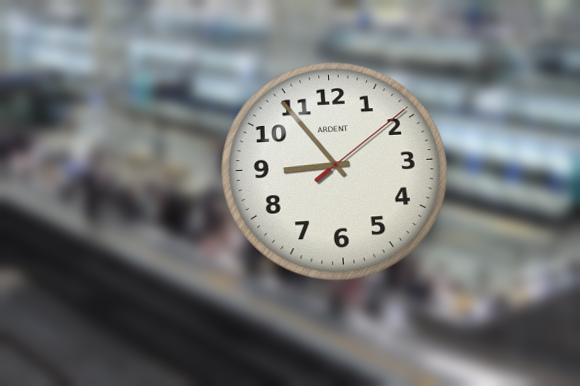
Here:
8,54,09
